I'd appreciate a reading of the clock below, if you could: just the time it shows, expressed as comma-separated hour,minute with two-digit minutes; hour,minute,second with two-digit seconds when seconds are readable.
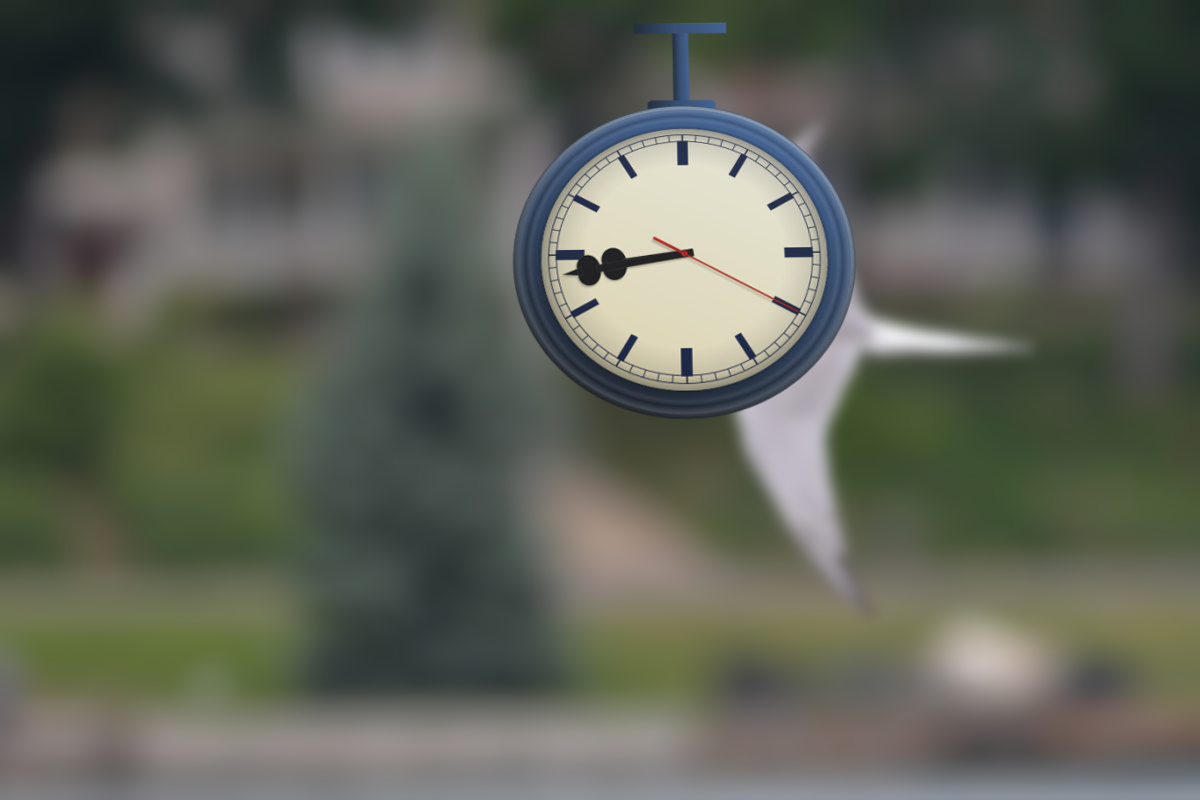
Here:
8,43,20
